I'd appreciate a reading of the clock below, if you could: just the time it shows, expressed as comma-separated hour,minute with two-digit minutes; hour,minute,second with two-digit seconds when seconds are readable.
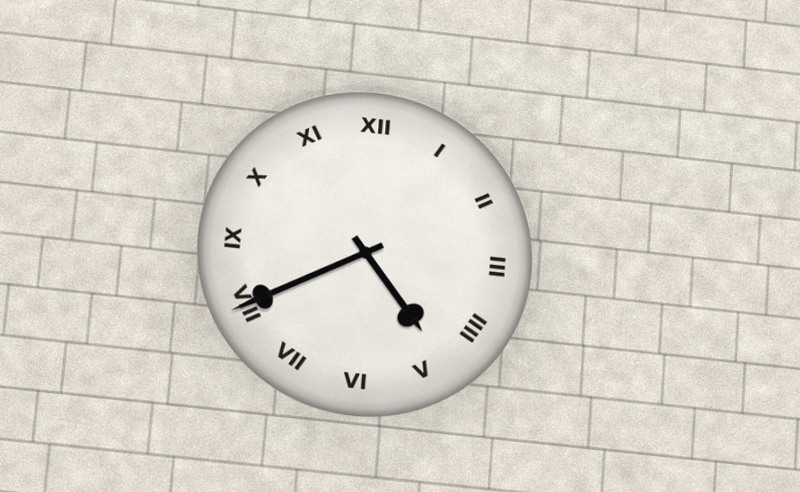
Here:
4,40
